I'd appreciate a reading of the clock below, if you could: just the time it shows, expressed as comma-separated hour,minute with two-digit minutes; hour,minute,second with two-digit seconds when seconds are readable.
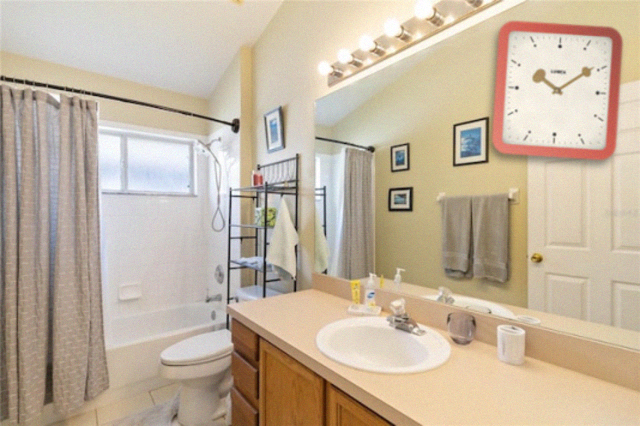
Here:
10,09
